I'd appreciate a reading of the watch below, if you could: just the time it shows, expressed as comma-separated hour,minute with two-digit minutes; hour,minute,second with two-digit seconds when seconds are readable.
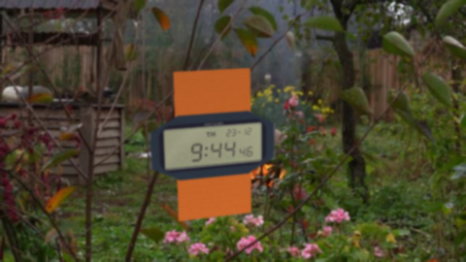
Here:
9,44
